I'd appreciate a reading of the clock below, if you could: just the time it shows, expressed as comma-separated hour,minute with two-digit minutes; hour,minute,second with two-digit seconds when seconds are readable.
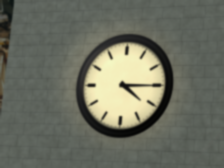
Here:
4,15
